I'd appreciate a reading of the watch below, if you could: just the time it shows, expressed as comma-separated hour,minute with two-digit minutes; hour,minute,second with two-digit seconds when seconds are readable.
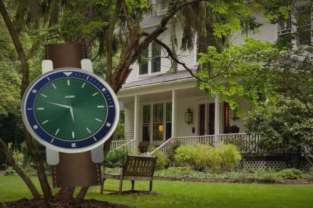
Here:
5,48
